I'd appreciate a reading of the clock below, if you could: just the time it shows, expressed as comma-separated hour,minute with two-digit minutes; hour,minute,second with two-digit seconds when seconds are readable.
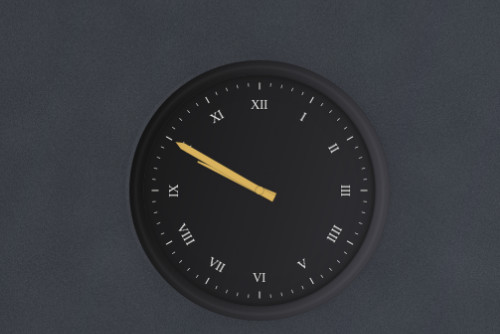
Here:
9,50
